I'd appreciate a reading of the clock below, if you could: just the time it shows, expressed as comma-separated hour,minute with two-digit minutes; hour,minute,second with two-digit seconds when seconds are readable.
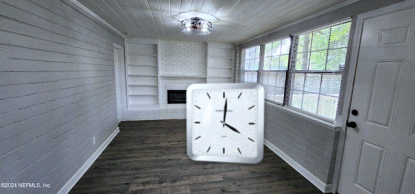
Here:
4,01
